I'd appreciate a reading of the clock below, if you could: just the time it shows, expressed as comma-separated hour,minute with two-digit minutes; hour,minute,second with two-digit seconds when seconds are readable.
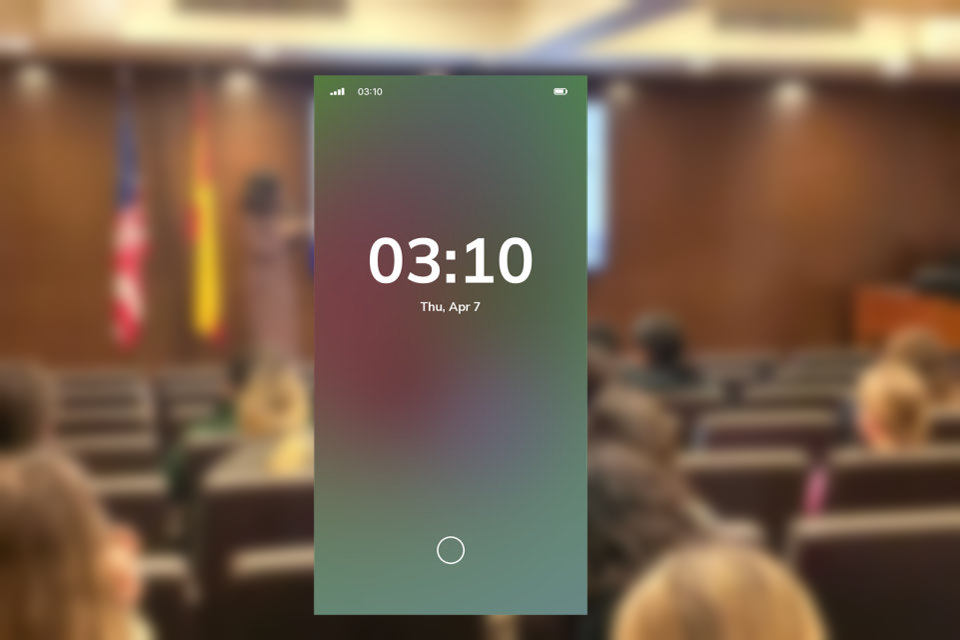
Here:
3,10
